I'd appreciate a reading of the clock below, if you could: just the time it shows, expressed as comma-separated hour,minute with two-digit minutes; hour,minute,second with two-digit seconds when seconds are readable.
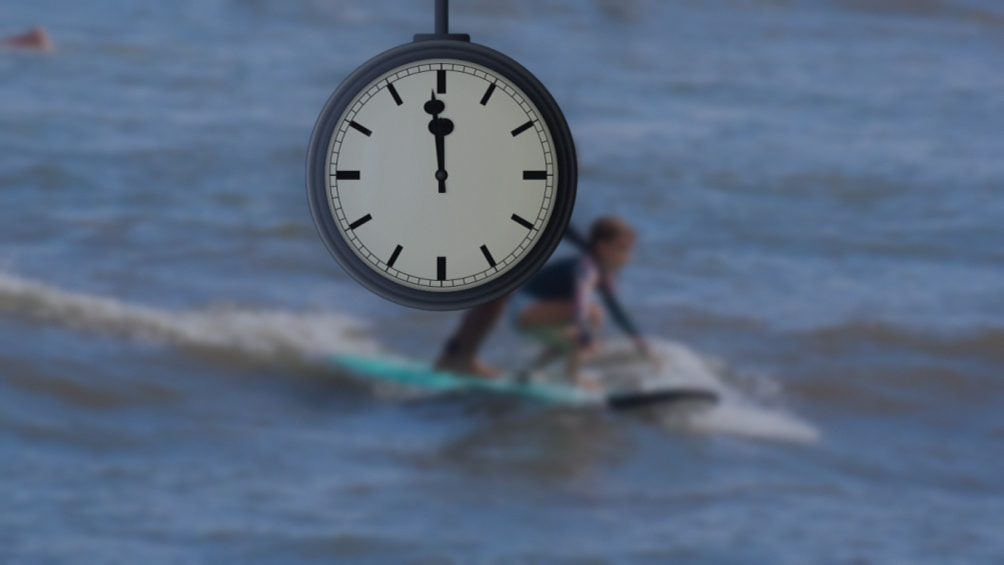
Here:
11,59
